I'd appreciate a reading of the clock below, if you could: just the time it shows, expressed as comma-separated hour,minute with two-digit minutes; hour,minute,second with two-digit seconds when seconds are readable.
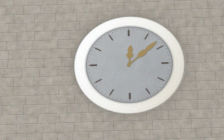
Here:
12,08
